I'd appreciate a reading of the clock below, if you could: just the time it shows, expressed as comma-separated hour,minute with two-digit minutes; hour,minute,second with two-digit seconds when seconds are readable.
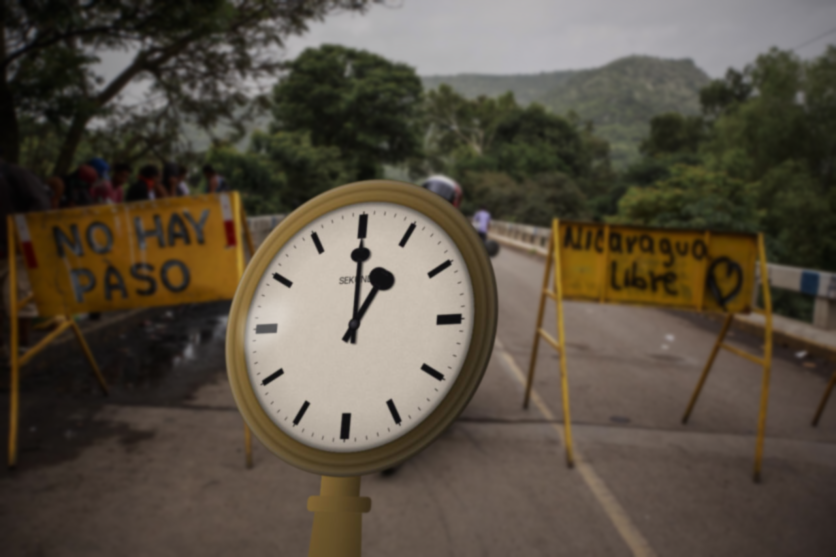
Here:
1,00
